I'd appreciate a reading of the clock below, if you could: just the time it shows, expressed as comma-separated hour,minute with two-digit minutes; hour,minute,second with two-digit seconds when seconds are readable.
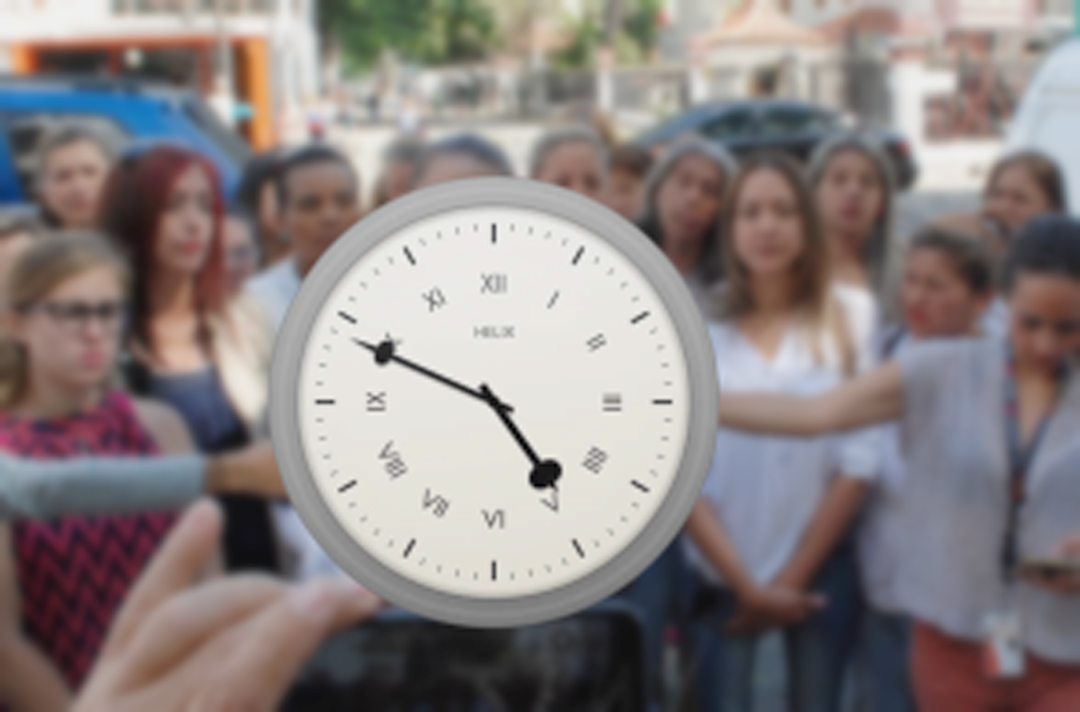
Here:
4,49
